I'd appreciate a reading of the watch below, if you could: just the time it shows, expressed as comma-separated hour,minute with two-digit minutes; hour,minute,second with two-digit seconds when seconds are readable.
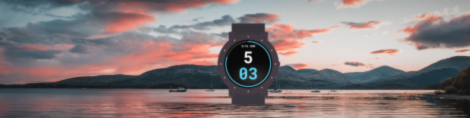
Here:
5,03
